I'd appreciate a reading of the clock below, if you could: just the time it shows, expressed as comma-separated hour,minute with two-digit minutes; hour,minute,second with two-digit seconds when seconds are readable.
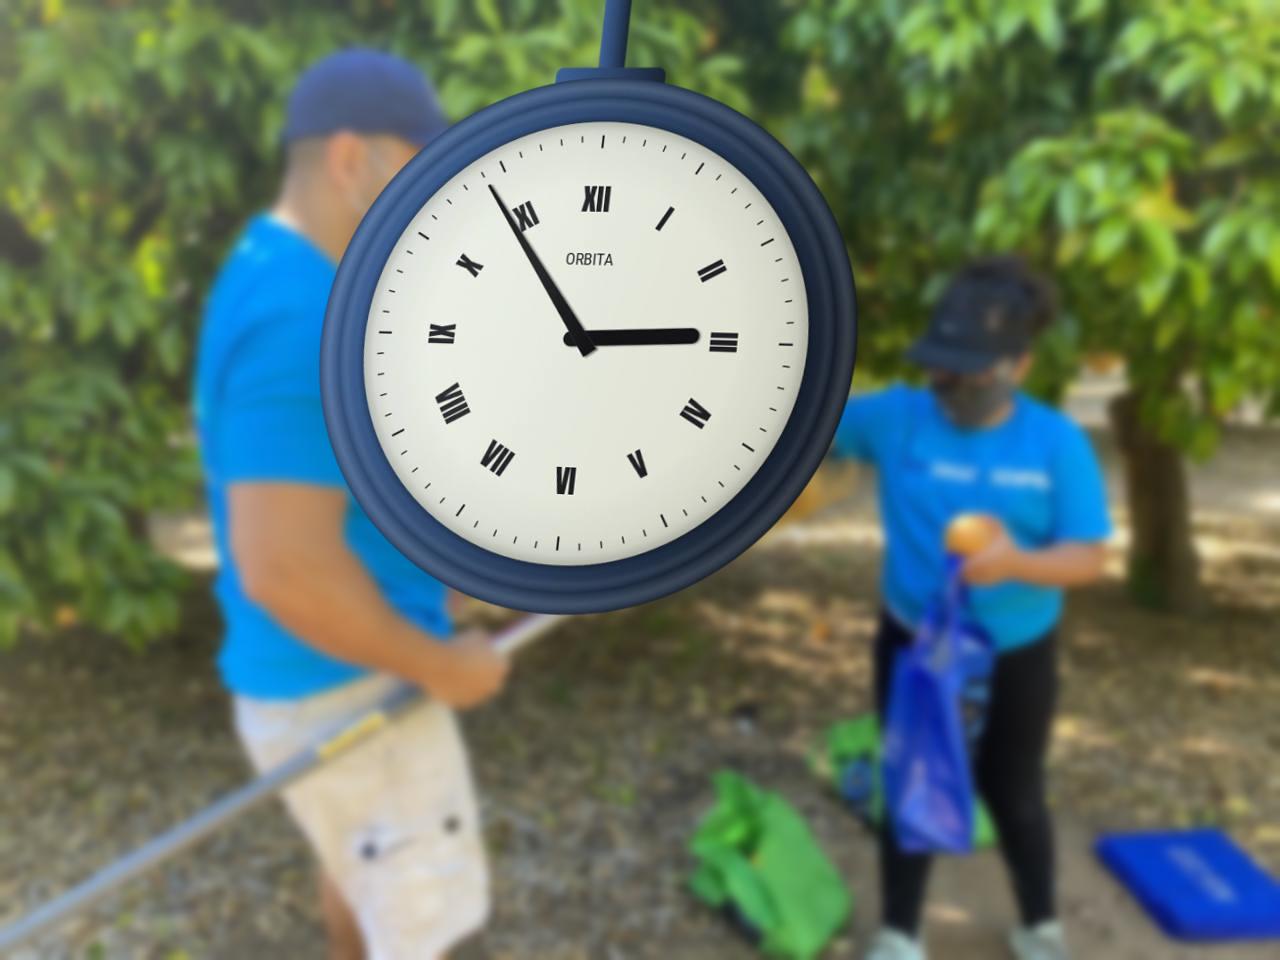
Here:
2,54
